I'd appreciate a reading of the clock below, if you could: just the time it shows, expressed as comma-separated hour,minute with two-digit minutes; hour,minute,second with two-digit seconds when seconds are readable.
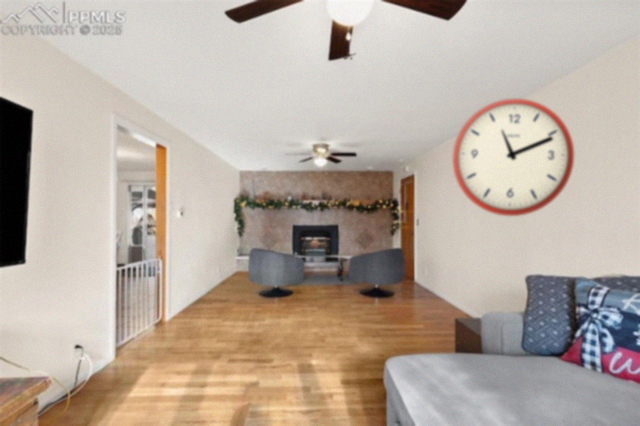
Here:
11,11
